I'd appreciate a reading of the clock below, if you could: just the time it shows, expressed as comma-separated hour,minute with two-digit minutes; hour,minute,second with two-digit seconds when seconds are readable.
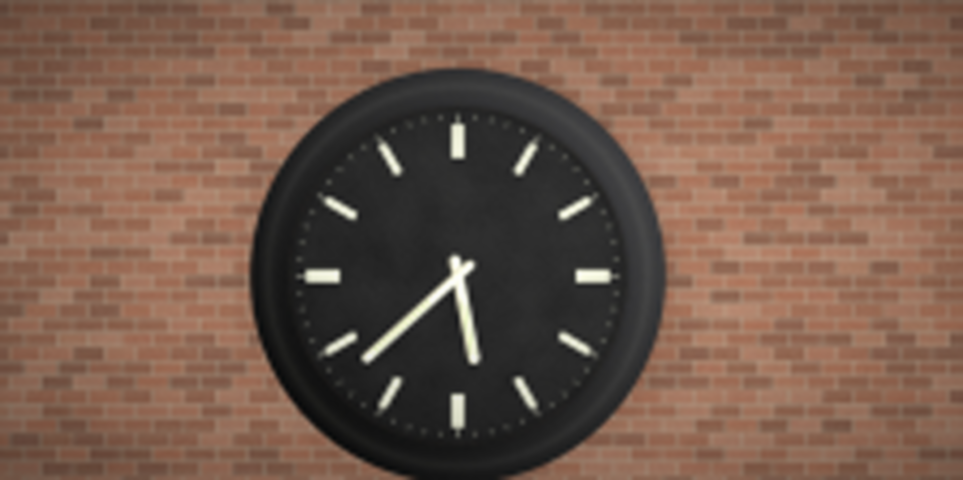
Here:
5,38
